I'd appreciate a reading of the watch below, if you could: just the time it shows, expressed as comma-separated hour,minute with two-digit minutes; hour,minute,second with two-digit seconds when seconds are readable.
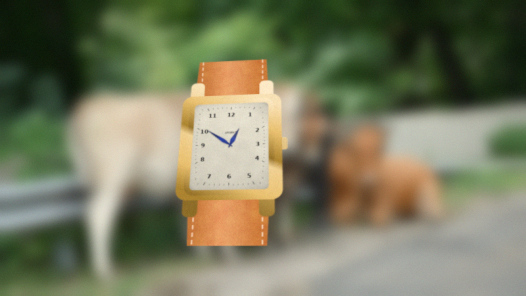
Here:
12,51
